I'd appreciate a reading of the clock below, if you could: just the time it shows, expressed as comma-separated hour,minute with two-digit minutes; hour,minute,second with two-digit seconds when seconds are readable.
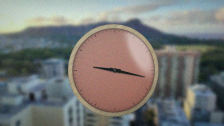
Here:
9,17
